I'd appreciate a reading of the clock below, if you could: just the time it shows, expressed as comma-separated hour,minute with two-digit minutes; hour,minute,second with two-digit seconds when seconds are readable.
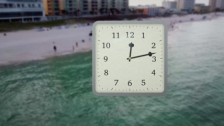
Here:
12,13
